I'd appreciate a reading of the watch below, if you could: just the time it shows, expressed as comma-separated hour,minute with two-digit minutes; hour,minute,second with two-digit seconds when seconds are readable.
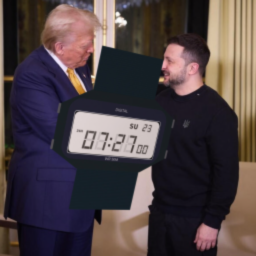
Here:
7,27
